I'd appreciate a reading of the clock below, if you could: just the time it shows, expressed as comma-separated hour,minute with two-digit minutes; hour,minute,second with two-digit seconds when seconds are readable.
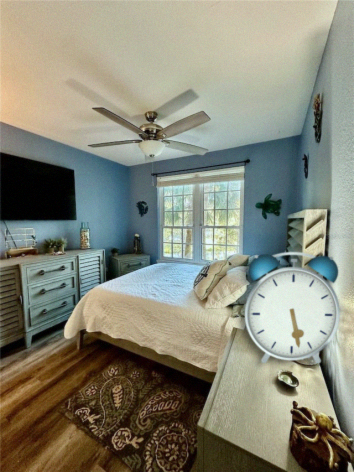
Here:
5,28
